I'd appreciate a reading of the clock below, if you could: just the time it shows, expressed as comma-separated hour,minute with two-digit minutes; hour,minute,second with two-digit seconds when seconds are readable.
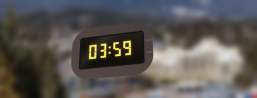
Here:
3,59
